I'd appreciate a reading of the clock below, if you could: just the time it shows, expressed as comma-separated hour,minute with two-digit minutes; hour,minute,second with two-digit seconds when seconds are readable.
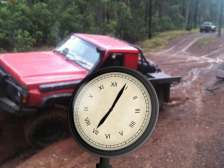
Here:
7,04
